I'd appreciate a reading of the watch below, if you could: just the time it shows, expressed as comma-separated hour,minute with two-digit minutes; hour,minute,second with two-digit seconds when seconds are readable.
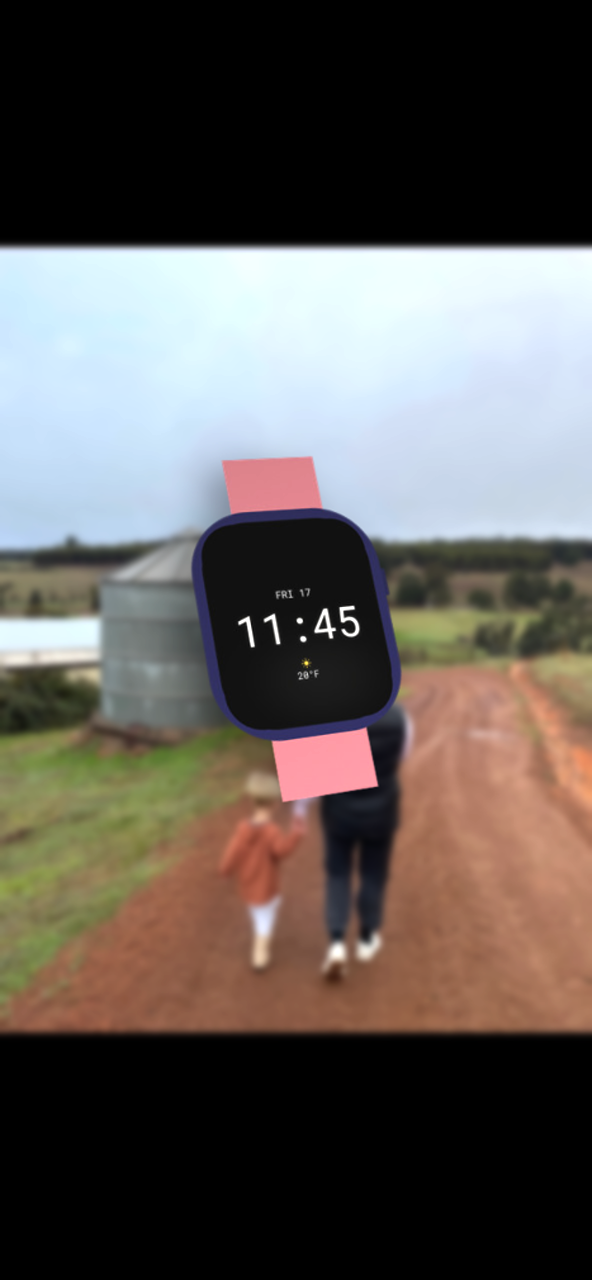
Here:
11,45
